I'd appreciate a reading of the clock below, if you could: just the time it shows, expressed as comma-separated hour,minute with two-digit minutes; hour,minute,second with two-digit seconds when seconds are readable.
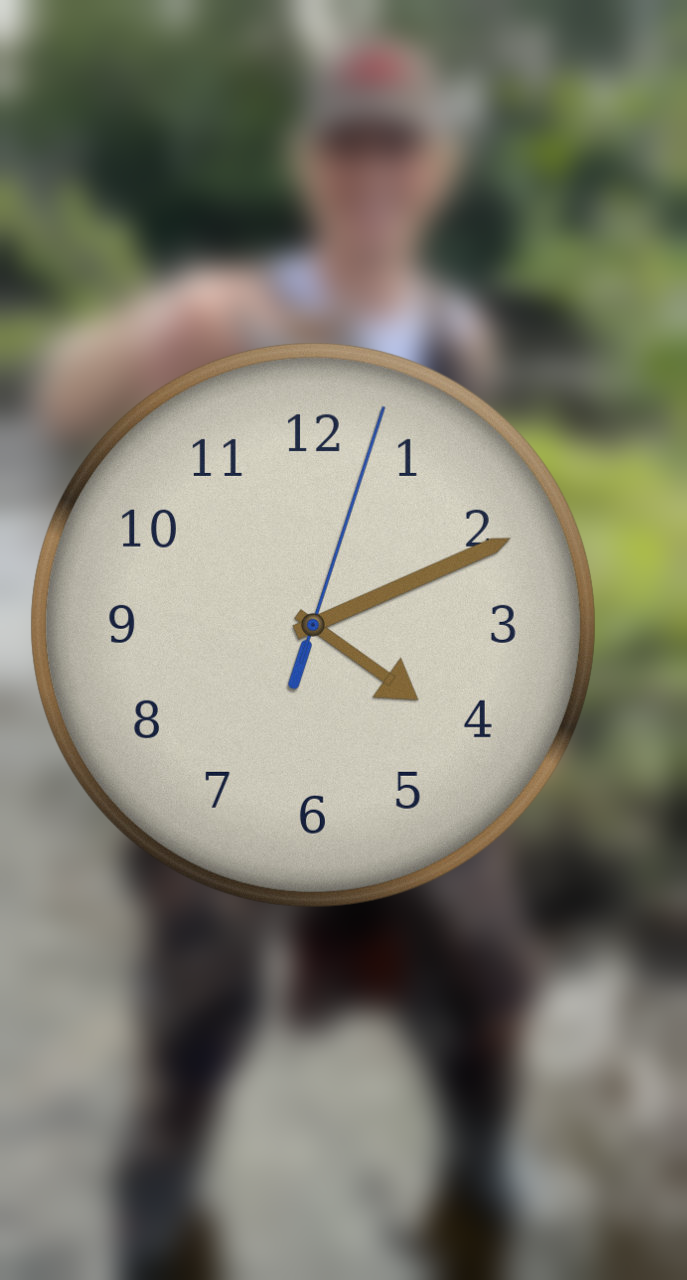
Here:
4,11,03
